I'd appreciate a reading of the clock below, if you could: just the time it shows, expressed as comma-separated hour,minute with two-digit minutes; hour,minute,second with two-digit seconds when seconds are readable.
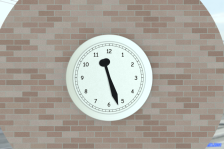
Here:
11,27
